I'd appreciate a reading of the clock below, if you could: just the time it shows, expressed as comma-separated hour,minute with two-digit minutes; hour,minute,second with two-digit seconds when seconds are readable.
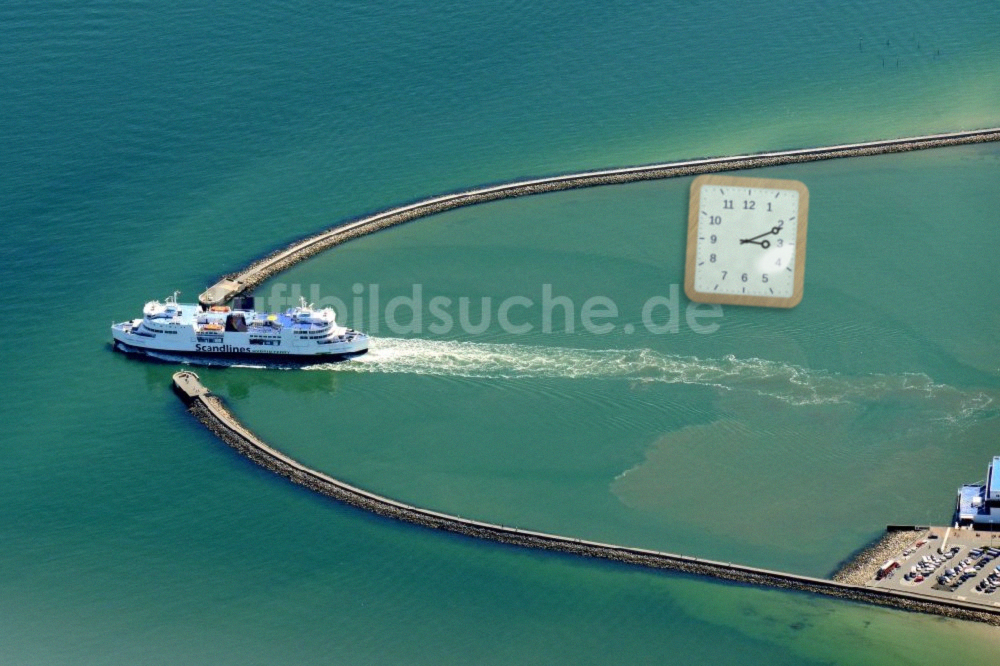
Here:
3,11
